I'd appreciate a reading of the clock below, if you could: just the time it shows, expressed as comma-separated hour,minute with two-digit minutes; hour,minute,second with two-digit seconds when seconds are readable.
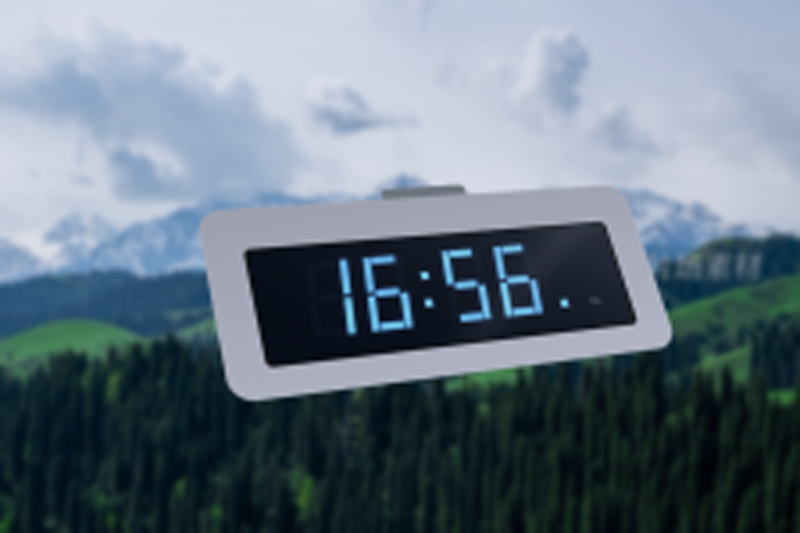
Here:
16,56
